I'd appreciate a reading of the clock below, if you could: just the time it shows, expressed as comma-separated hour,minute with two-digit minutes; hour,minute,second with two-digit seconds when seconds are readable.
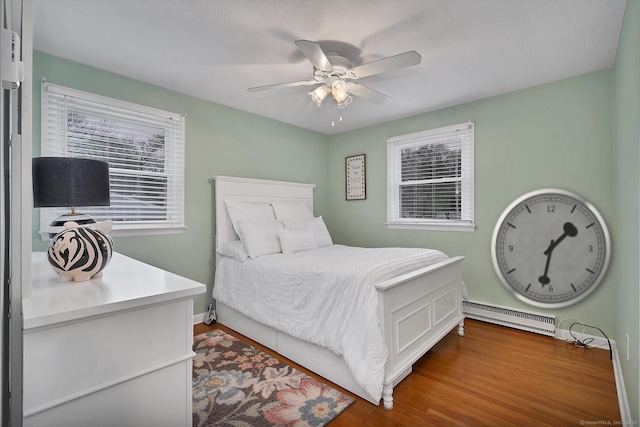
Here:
1,32
